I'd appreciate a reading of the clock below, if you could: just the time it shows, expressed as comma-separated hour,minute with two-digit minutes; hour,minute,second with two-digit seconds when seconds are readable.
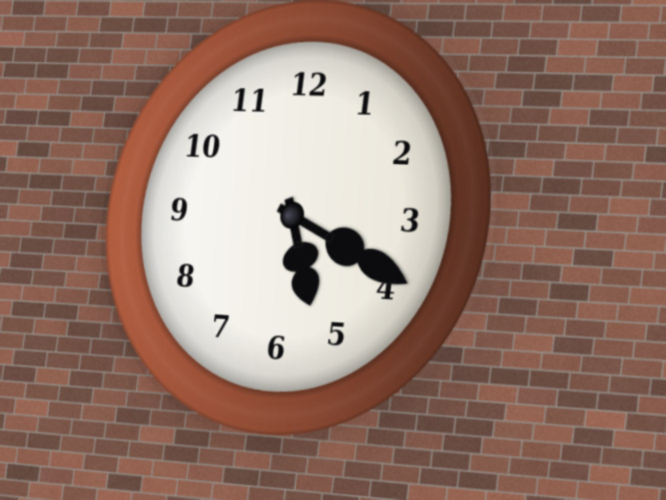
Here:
5,19
